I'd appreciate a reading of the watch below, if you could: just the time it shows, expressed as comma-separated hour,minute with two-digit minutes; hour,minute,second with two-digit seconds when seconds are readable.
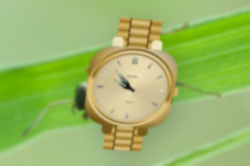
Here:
9,53
